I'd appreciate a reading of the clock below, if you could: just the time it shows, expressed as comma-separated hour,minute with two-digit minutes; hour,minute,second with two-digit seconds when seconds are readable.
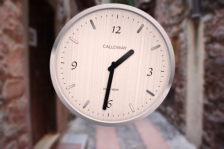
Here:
1,31
